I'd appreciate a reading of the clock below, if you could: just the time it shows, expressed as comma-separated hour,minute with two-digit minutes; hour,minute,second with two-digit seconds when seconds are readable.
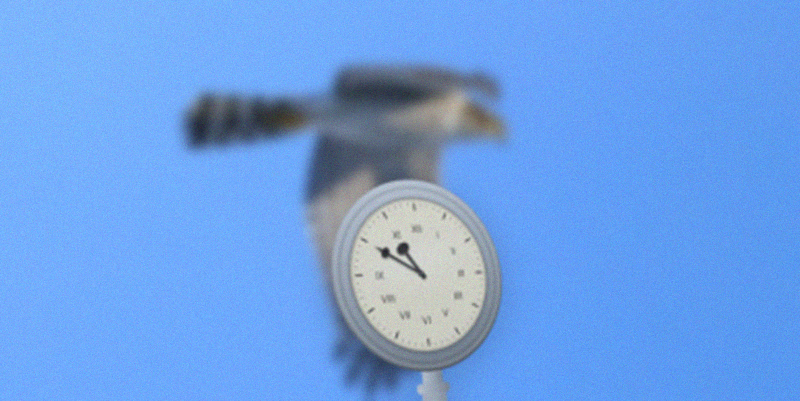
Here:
10,50
